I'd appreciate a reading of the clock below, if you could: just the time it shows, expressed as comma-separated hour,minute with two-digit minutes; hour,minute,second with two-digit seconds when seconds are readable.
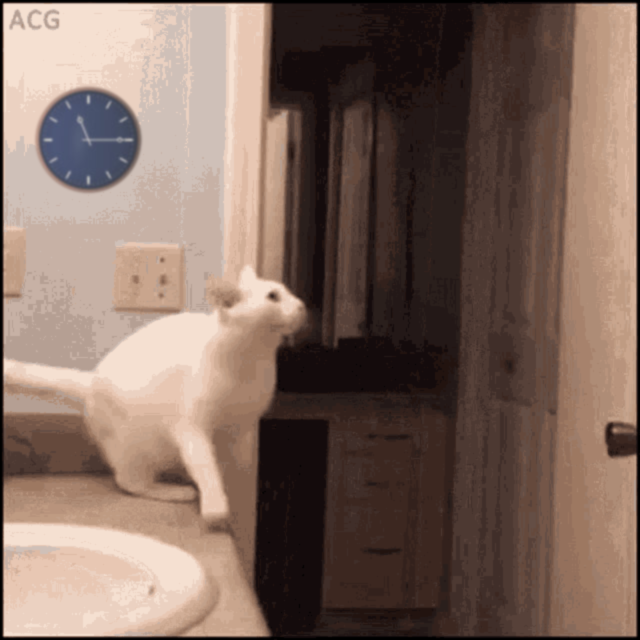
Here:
11,15
